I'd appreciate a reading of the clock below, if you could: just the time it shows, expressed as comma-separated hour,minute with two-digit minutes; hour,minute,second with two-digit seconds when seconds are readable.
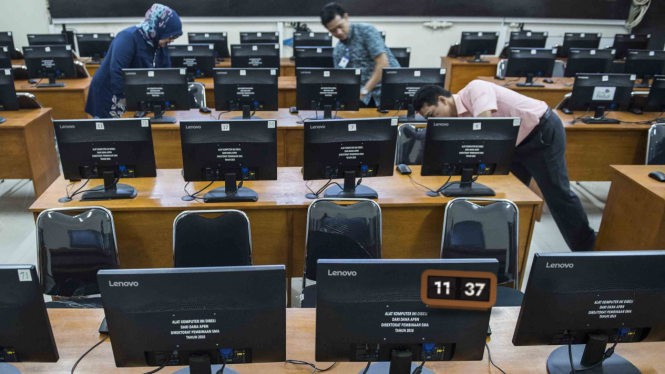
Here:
11,37
